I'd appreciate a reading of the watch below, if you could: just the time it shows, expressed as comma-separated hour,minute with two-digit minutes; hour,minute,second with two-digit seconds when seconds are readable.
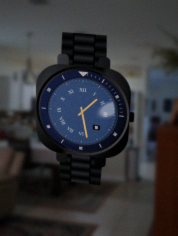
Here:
1,28
